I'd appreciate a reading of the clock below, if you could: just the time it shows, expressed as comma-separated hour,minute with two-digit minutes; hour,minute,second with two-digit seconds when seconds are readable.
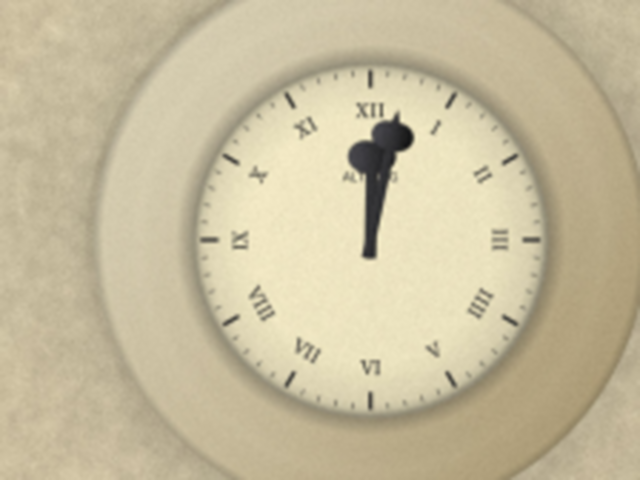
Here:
12,02
